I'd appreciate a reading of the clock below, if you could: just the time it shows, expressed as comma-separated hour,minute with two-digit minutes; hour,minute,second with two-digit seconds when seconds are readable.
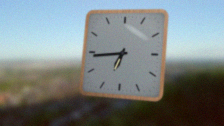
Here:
6,44
